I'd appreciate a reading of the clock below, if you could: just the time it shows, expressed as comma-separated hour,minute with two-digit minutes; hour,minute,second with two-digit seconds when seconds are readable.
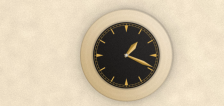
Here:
1,19
